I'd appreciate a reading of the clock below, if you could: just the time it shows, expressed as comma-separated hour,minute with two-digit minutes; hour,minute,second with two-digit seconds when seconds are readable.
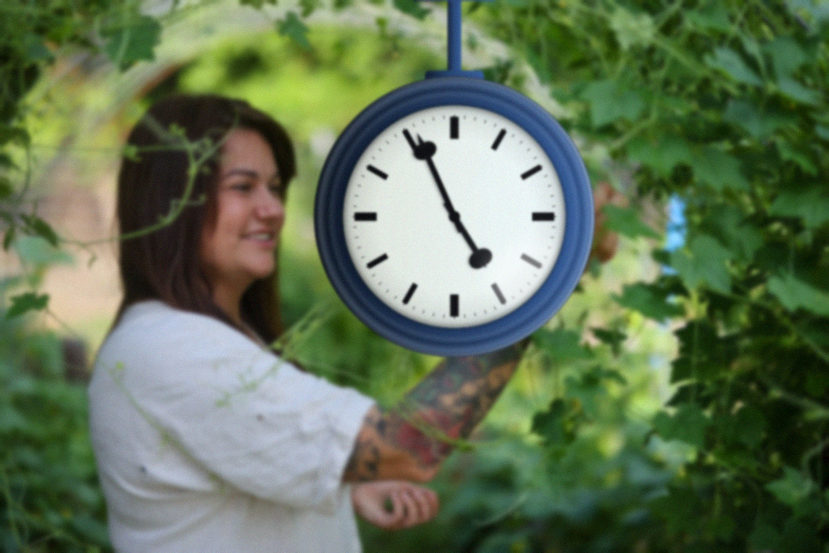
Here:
4,56
